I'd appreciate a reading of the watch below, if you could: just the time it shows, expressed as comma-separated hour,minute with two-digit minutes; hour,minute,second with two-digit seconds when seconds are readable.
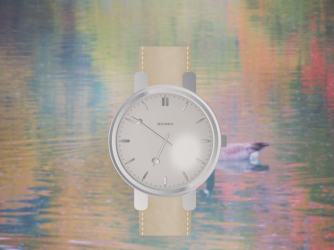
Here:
6,51
